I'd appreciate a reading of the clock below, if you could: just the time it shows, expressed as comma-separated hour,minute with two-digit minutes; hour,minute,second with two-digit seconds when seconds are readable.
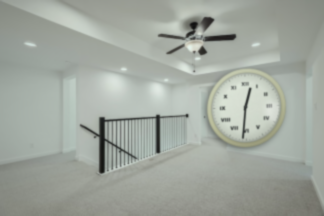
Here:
12,31
